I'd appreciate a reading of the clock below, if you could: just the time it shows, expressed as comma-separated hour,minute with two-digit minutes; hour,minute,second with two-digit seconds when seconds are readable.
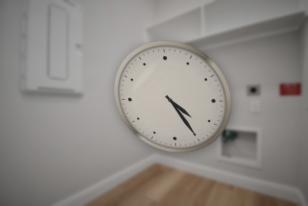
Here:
4,25
